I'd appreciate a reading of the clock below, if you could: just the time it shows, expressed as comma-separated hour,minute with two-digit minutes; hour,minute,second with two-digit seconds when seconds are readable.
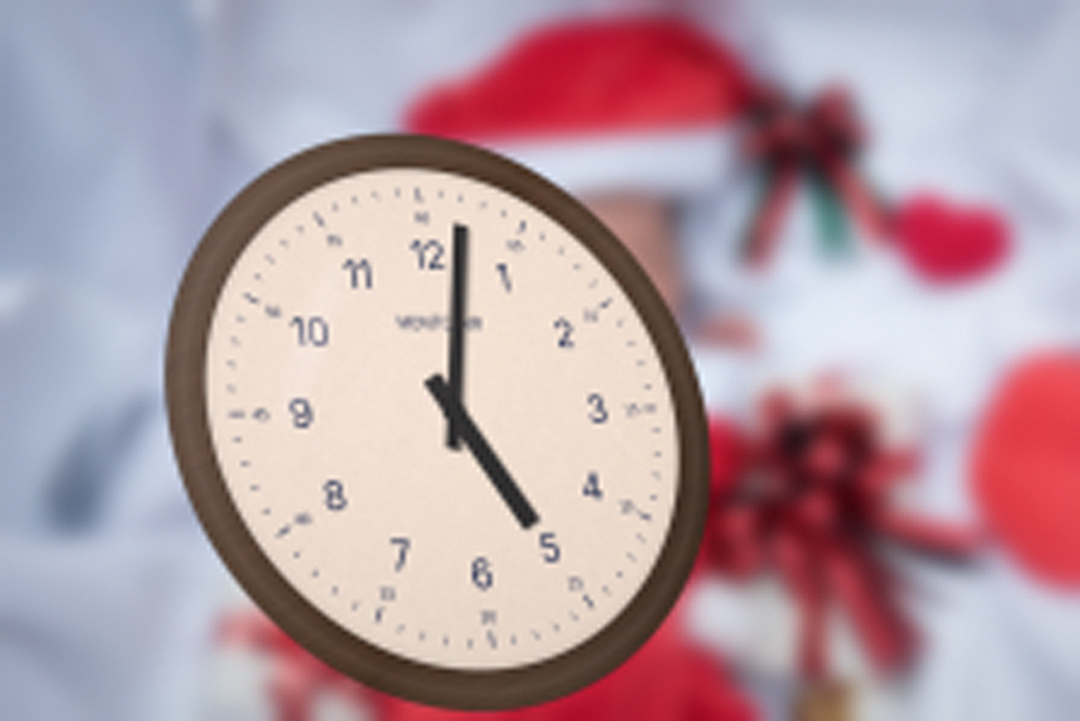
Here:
5,02
